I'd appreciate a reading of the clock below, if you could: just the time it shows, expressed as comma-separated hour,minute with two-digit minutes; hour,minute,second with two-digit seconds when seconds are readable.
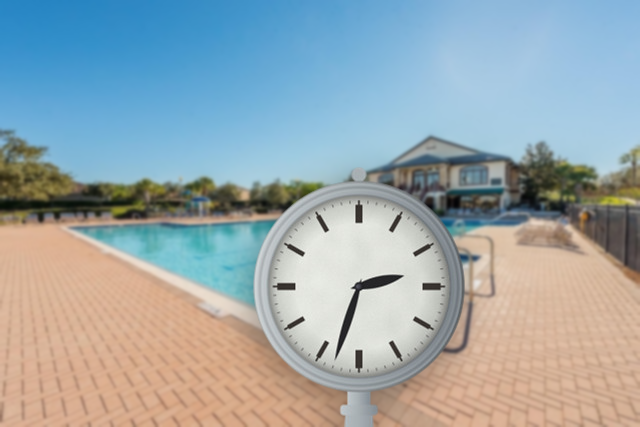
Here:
2,33
